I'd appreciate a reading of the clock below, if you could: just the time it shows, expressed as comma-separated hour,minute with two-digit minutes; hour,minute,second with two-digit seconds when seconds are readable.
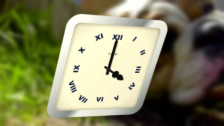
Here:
4,00
